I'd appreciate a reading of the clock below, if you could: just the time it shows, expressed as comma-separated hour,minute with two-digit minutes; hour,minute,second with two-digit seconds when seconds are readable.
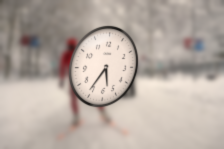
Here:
5,36
